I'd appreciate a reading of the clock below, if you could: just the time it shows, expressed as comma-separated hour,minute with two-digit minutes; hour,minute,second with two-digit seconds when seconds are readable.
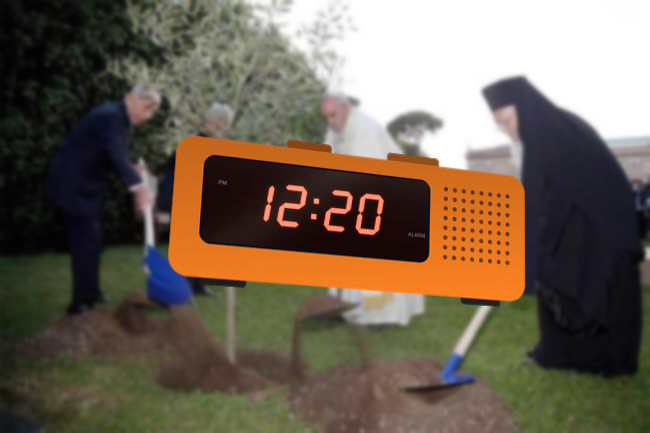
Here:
12,20
